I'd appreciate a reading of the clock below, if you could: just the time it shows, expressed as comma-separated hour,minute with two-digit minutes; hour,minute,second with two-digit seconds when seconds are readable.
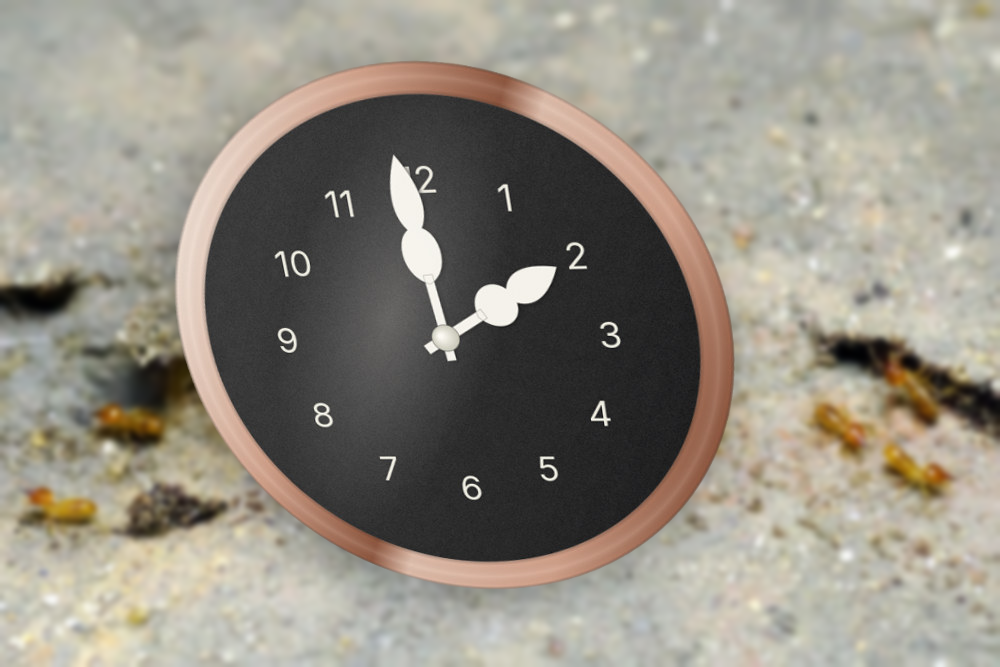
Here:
1,59
